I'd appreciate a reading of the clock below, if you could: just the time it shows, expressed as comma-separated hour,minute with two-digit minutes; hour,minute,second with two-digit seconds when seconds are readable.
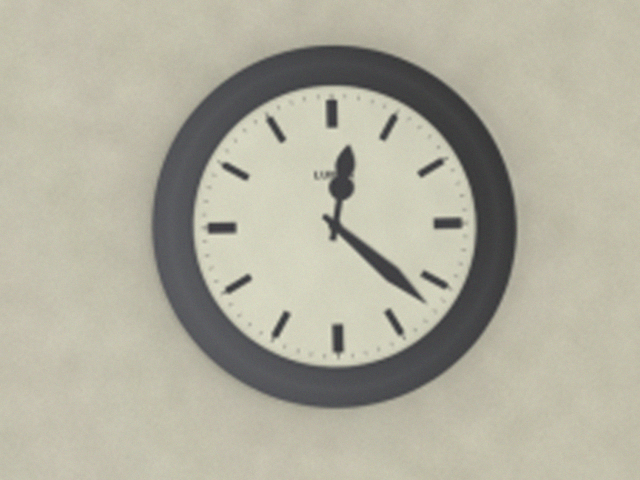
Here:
12,22
